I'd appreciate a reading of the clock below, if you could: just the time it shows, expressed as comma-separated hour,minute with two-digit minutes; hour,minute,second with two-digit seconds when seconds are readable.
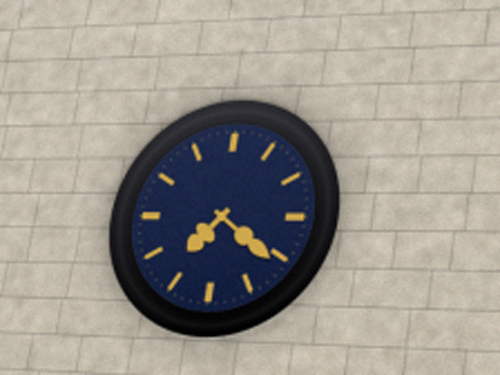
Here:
7,21
